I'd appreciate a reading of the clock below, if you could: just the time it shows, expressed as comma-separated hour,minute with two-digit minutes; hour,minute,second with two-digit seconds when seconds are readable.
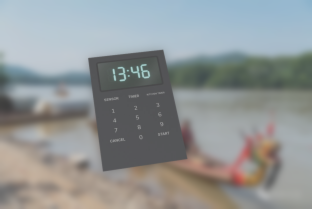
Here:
13,46
